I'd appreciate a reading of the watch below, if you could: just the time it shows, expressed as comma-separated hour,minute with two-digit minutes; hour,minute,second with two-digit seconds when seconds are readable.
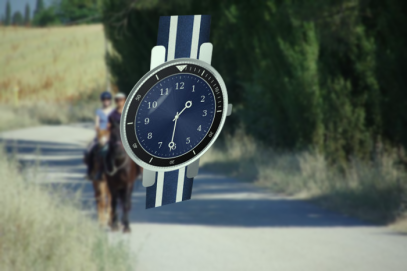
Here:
1,31
